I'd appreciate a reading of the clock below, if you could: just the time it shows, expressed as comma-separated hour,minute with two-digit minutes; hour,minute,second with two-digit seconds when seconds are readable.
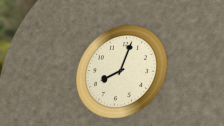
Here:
8,02
